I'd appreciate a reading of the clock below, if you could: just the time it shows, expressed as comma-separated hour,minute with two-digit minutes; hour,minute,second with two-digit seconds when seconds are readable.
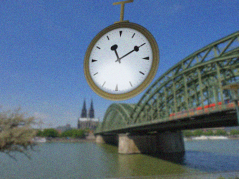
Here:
11,10
